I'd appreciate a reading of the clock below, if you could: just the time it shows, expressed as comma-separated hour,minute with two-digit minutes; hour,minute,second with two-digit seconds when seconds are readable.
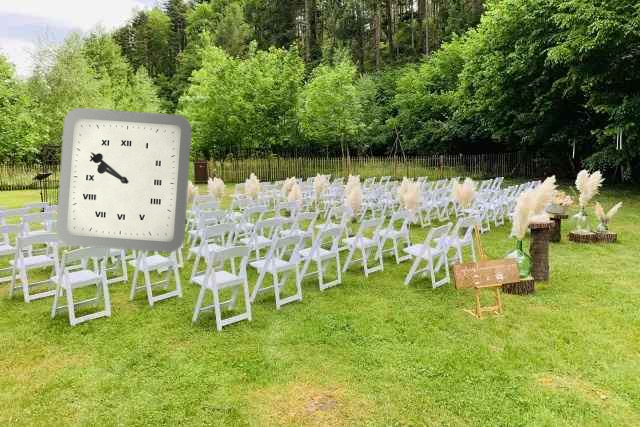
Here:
9,51
